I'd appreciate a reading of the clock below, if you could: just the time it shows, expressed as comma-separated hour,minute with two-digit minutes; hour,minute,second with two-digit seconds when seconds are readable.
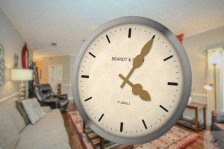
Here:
4,05
